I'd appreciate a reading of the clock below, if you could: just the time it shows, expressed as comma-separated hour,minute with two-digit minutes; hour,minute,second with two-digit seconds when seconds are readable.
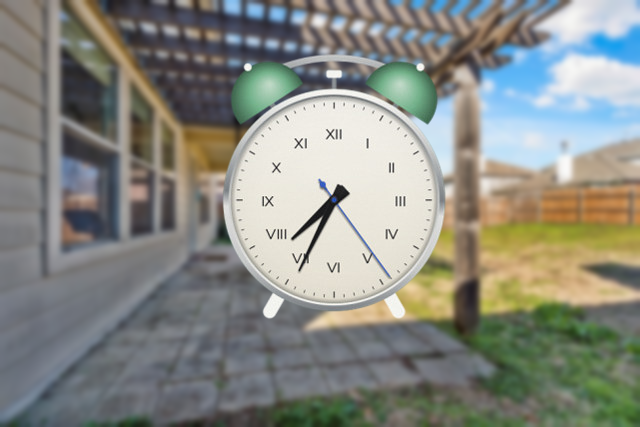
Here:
7,34,24
